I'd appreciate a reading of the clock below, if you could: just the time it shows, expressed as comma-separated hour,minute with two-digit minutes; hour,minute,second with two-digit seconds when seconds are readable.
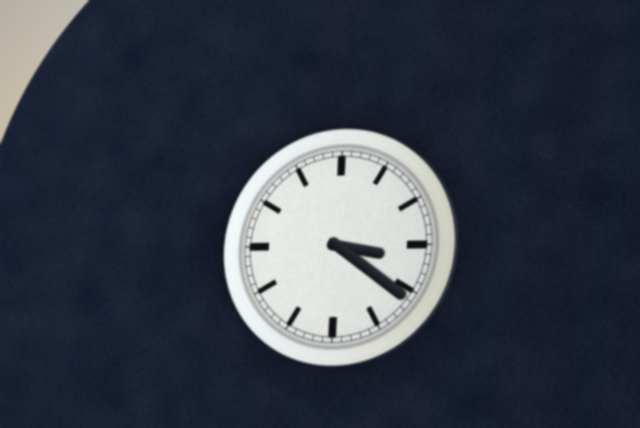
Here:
3,21
